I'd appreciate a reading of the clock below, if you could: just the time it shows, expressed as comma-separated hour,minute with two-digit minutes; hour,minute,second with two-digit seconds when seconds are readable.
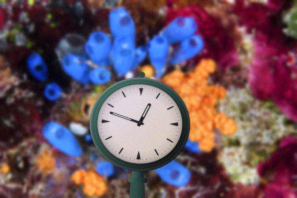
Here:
12,48
